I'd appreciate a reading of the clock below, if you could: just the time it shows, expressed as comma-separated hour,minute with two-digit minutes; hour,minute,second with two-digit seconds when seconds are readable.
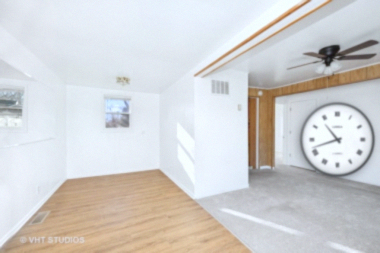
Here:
10,42
